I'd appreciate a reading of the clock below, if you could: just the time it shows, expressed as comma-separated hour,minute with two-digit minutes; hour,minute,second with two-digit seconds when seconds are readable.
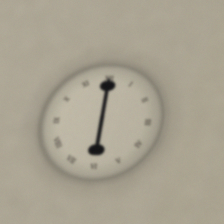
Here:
6,00
